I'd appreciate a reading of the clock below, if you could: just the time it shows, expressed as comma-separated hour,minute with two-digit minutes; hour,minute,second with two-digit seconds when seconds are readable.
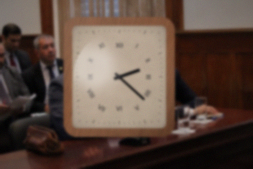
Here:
2,22
